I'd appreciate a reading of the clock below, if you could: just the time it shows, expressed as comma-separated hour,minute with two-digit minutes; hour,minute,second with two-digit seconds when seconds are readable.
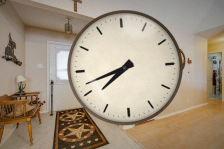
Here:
7,42
